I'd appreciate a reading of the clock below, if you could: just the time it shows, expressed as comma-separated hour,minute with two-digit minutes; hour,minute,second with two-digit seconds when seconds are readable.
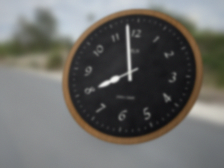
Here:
7,58
